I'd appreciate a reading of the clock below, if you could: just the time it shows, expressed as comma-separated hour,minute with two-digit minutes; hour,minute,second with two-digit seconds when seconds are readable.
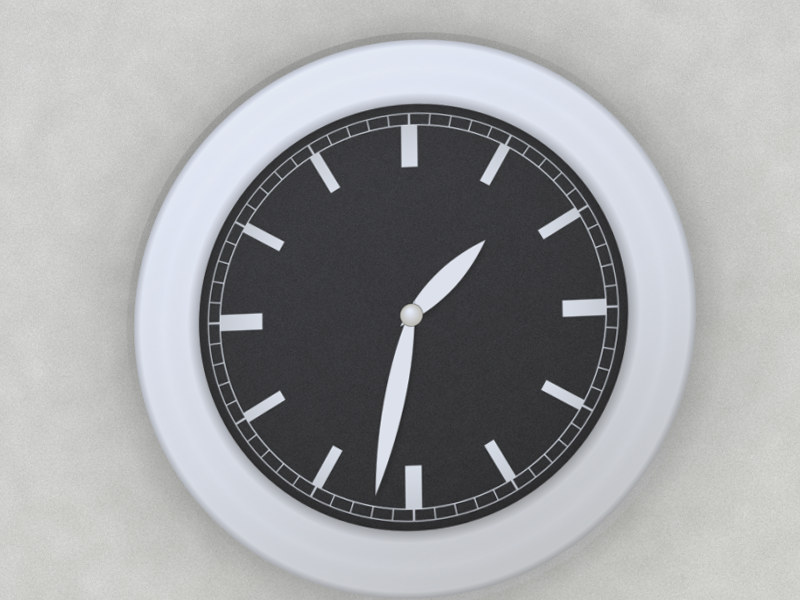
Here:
1,32
